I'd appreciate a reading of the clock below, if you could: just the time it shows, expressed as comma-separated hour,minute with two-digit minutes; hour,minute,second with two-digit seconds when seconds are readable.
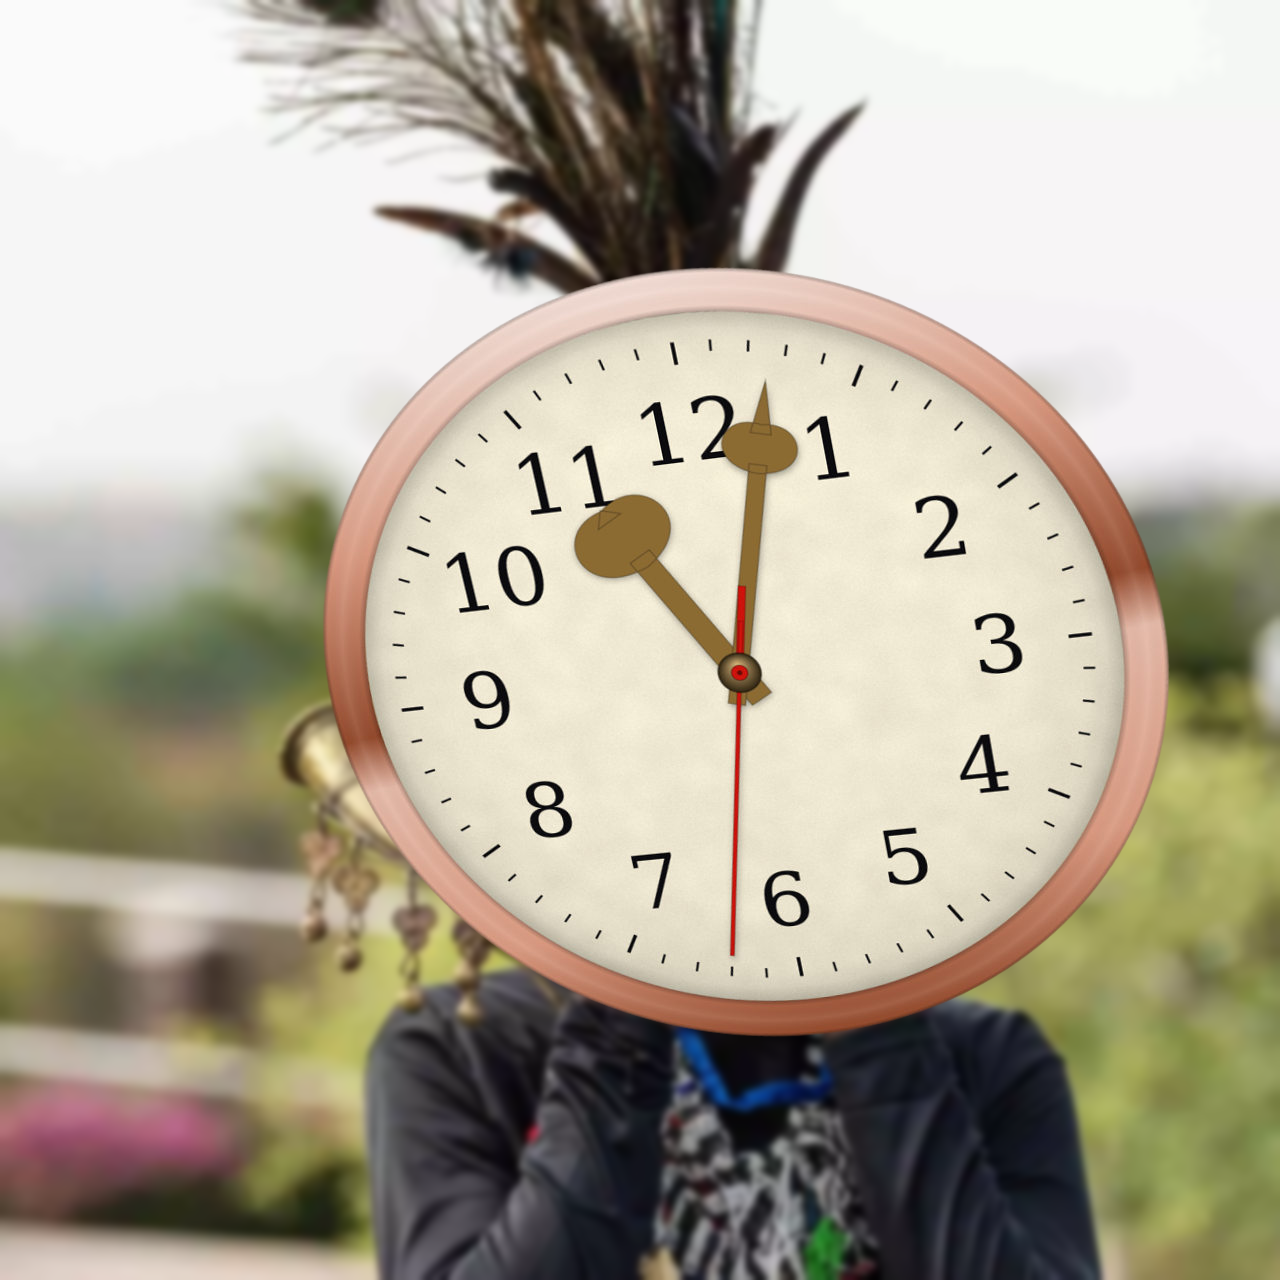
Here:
11,02,32
